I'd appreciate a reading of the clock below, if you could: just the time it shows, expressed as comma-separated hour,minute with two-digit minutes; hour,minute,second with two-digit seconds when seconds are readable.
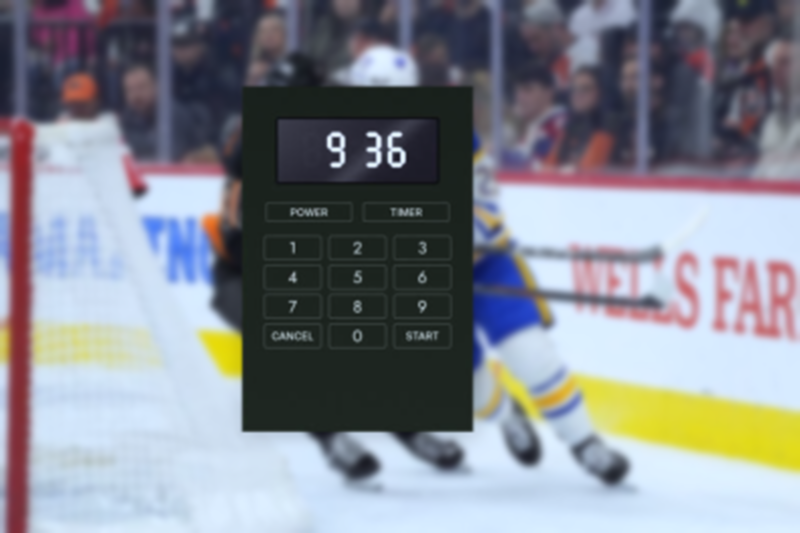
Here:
9,36
